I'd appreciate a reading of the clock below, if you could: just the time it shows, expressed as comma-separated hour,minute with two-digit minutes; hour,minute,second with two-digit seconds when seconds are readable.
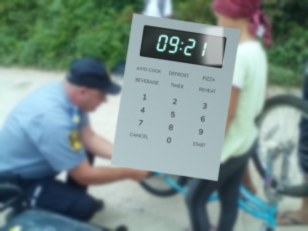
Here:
9,21
